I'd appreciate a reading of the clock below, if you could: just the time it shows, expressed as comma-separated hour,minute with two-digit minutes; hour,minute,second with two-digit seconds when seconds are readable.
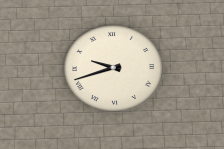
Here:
9,42
